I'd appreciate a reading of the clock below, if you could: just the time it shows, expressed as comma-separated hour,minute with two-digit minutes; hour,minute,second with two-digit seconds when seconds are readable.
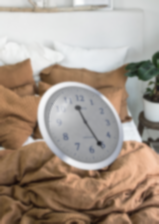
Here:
11,26
